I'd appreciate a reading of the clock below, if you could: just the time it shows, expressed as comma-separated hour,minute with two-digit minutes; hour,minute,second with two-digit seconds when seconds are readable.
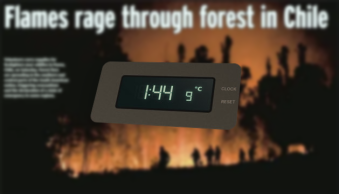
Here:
1,44
